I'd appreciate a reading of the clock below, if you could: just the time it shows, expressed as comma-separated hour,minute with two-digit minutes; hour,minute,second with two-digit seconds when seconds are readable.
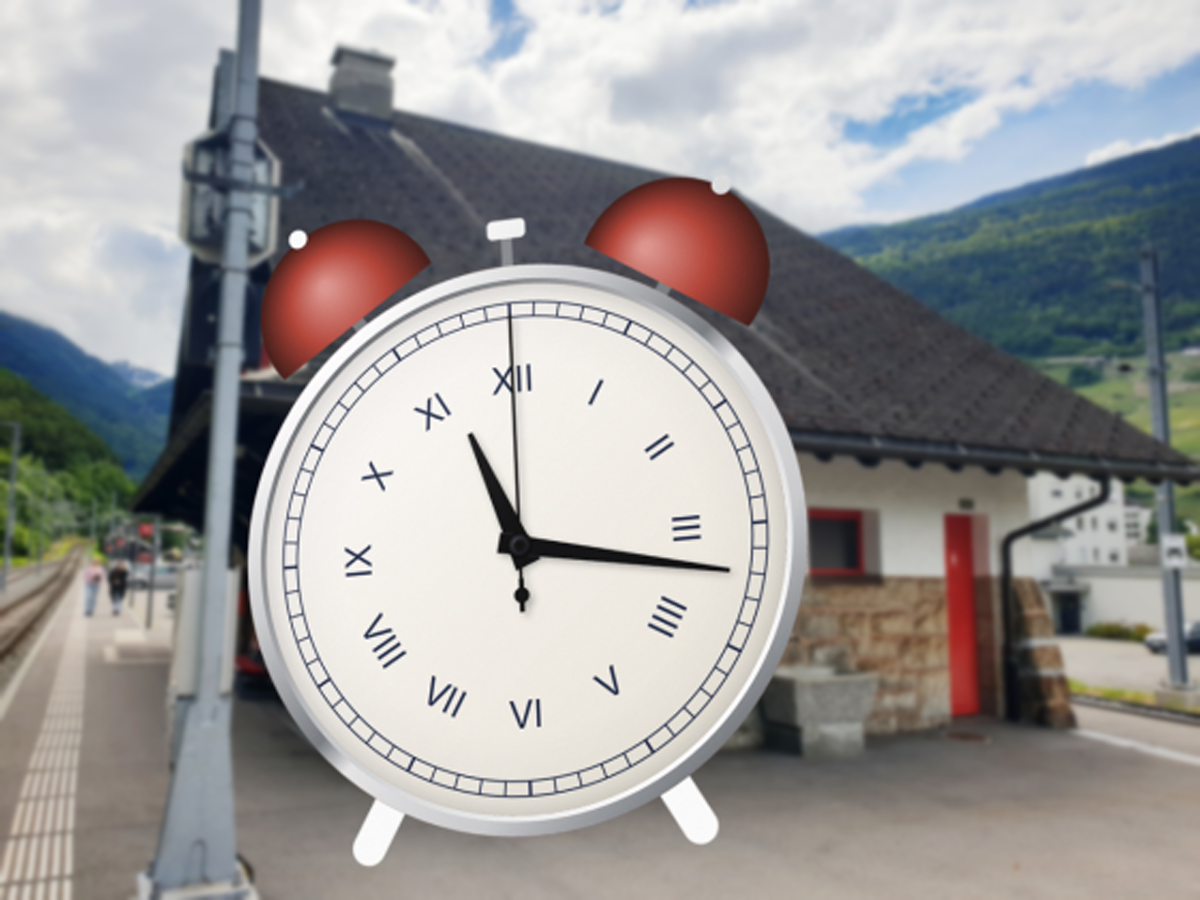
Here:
11,17,00
